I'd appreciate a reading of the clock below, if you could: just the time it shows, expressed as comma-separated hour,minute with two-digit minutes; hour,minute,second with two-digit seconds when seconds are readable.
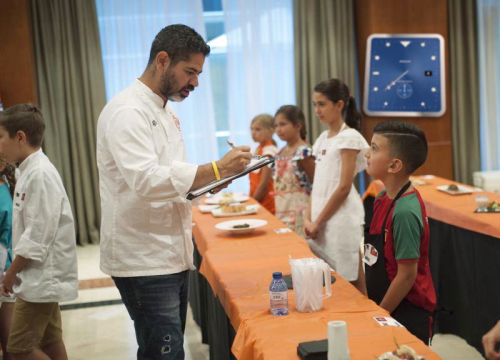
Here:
7,38
